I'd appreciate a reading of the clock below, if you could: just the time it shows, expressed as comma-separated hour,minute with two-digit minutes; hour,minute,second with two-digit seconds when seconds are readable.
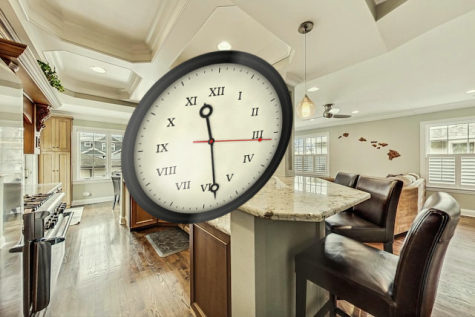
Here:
11,28,16
